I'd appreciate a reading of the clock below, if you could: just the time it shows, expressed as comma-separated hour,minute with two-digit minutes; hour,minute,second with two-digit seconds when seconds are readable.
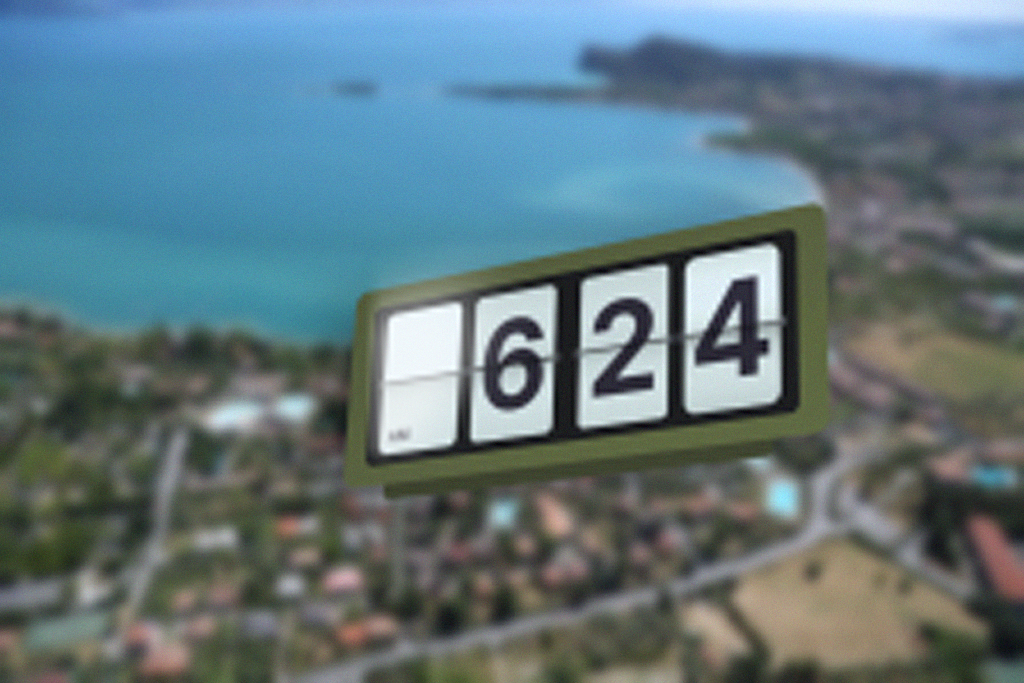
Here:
6,24
